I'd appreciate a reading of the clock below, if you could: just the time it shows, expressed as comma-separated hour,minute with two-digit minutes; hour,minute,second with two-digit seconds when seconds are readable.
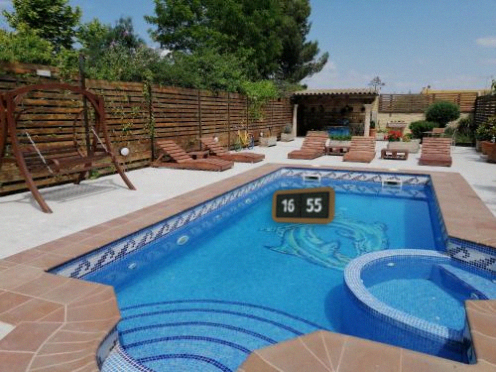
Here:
16,55
